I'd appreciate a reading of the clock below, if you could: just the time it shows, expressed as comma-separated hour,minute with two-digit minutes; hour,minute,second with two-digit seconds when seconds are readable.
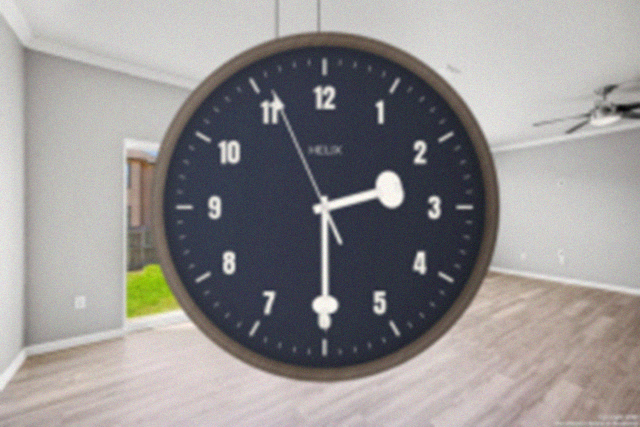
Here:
2,29,56
